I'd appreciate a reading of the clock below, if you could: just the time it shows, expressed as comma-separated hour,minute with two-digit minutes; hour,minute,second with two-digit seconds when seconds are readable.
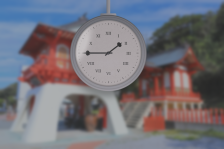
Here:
1,45
